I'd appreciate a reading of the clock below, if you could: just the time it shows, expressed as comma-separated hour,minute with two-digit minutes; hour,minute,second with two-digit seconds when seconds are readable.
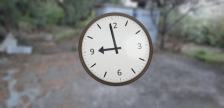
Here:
8,59
